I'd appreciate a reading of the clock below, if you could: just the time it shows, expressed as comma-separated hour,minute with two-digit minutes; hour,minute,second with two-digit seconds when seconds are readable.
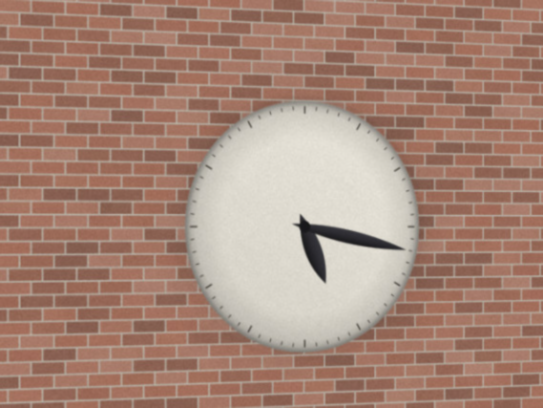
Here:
5,17
